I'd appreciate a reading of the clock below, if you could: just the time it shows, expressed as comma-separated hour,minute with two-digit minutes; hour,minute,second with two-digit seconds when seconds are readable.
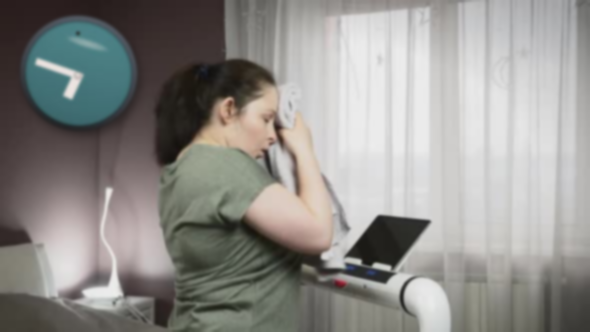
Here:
6,48
